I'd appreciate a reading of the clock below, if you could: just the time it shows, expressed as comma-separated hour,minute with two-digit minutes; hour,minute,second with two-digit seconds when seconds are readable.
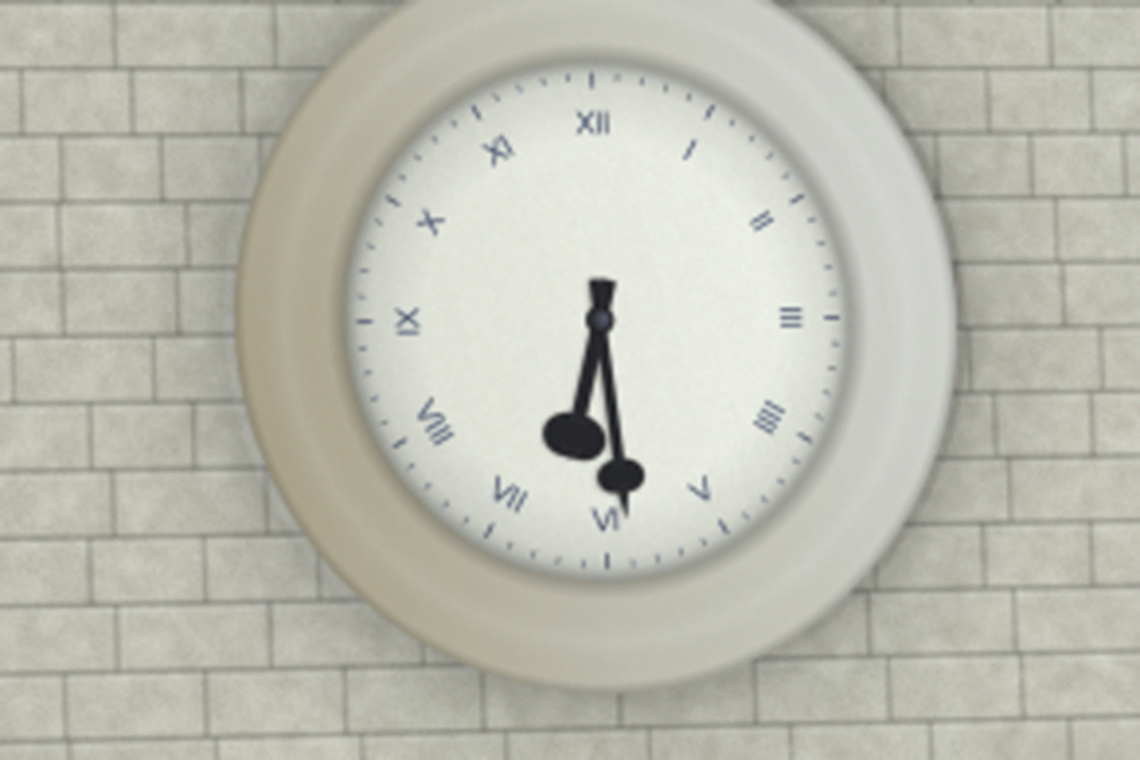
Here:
6,29
